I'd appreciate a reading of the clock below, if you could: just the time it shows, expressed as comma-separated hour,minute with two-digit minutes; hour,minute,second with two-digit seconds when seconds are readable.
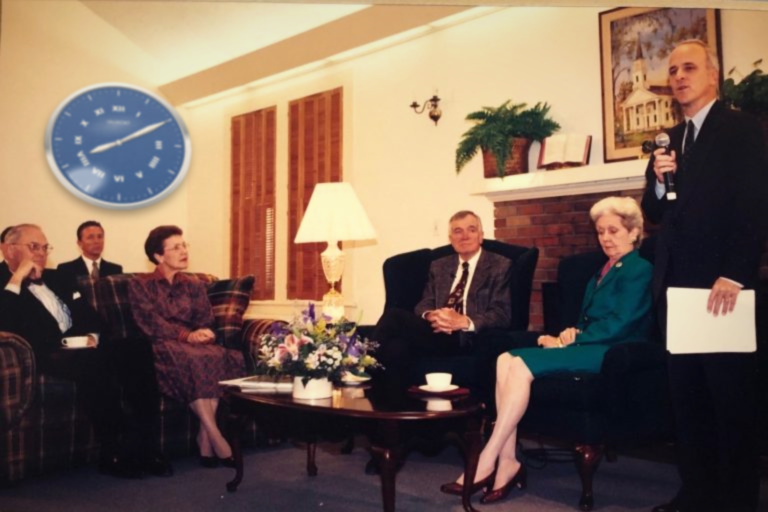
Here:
8,10
